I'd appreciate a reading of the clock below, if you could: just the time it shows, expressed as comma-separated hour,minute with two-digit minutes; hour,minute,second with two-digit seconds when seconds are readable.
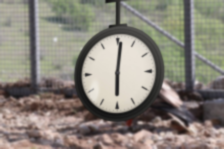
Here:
6,01
